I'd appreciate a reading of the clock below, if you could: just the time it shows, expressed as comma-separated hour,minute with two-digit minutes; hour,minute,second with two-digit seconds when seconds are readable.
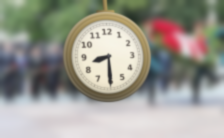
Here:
8,30
